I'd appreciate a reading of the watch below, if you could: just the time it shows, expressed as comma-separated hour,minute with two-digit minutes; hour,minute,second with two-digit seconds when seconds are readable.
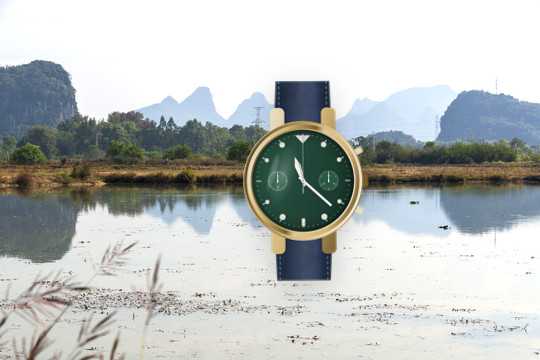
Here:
11,22
